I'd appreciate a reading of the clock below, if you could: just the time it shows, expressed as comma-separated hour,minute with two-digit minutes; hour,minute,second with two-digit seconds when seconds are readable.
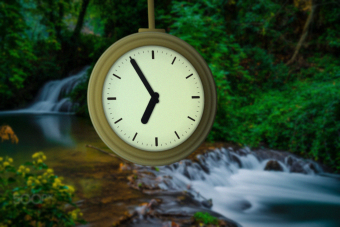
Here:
6,55
